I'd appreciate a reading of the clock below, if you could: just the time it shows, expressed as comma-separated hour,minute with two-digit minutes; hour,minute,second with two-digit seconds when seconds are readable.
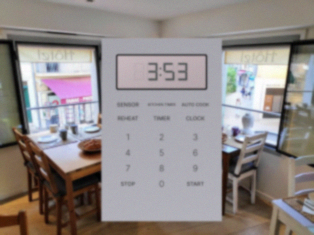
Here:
3,53
